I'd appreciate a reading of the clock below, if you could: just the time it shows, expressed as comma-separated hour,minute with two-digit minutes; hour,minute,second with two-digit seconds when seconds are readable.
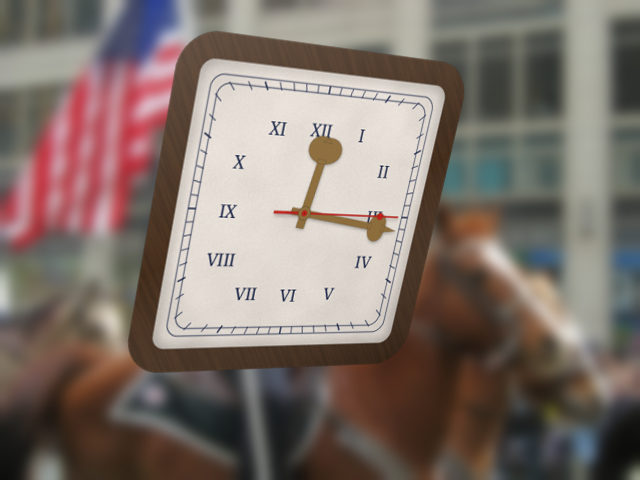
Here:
12,16,15
